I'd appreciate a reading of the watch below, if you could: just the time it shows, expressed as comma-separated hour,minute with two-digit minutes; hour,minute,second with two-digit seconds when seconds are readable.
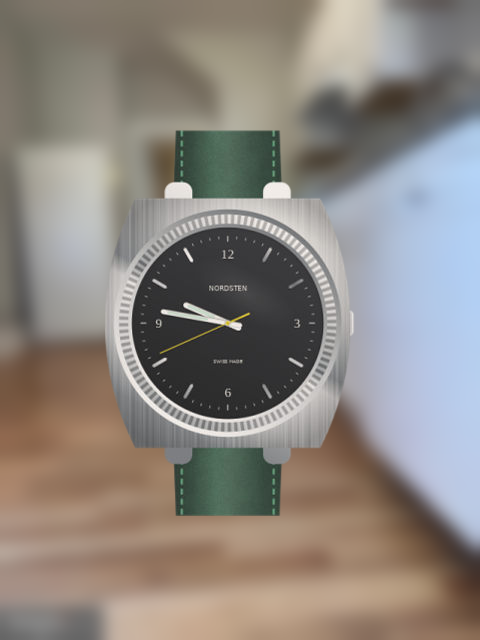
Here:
9,46,41
